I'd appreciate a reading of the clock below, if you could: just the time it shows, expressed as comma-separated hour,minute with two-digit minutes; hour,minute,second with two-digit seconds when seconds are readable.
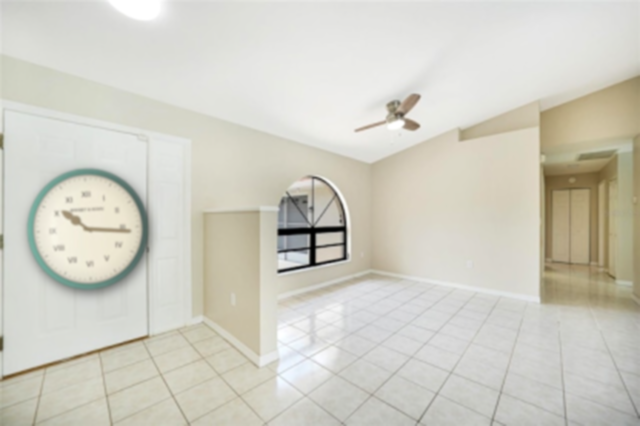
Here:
10,16
